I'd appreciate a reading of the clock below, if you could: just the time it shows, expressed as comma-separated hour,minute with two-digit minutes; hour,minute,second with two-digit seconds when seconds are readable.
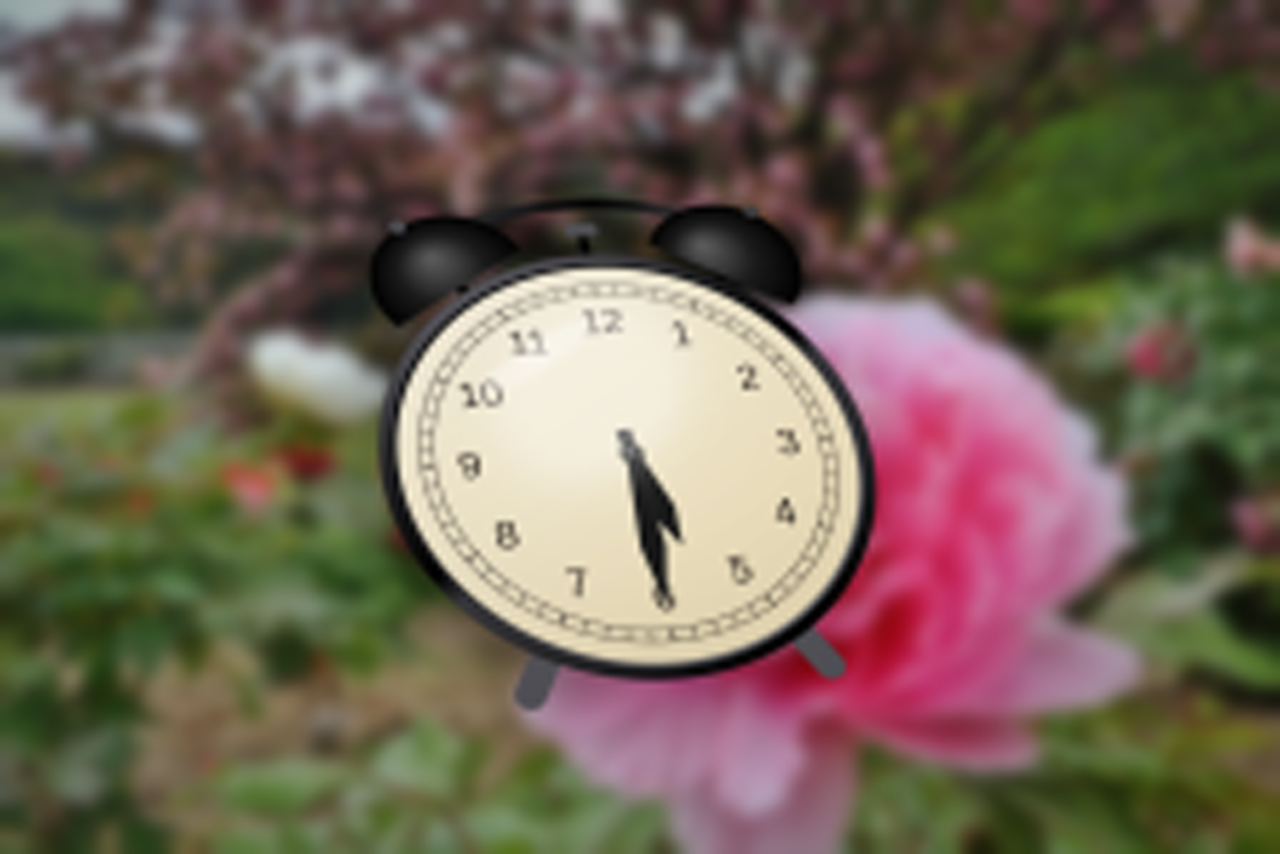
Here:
5,30
